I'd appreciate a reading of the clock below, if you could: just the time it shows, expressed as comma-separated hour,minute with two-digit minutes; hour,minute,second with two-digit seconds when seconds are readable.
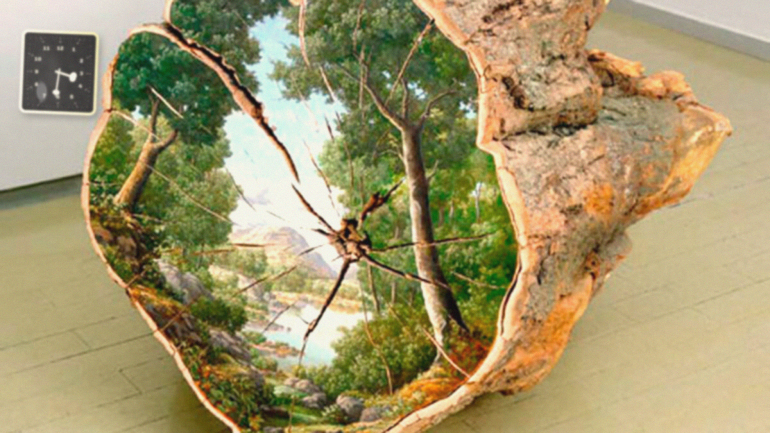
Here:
3,31
